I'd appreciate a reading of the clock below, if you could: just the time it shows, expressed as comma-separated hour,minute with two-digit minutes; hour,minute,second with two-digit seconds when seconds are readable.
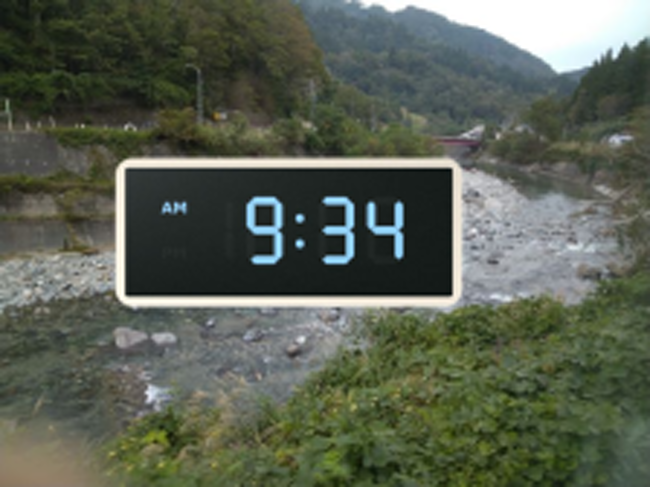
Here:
9,34
